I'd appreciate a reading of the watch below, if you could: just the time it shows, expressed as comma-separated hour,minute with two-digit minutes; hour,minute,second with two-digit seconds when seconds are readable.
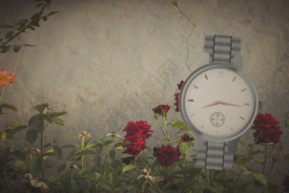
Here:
8,16
